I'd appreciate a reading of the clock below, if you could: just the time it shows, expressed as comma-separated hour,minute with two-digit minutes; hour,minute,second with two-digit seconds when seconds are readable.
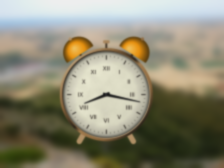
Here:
8,17
